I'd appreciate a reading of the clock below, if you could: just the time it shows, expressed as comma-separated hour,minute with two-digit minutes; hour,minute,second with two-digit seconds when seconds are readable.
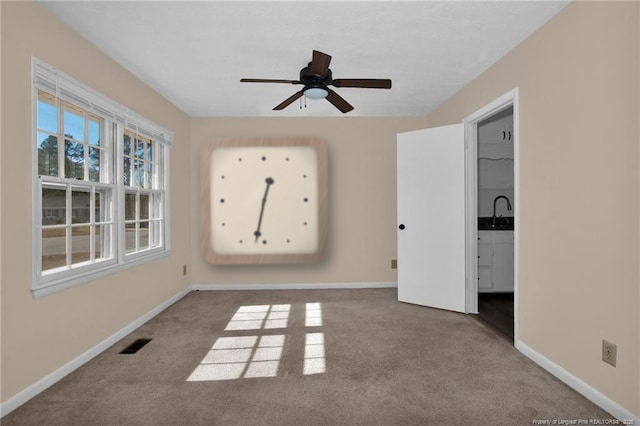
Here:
12,32
